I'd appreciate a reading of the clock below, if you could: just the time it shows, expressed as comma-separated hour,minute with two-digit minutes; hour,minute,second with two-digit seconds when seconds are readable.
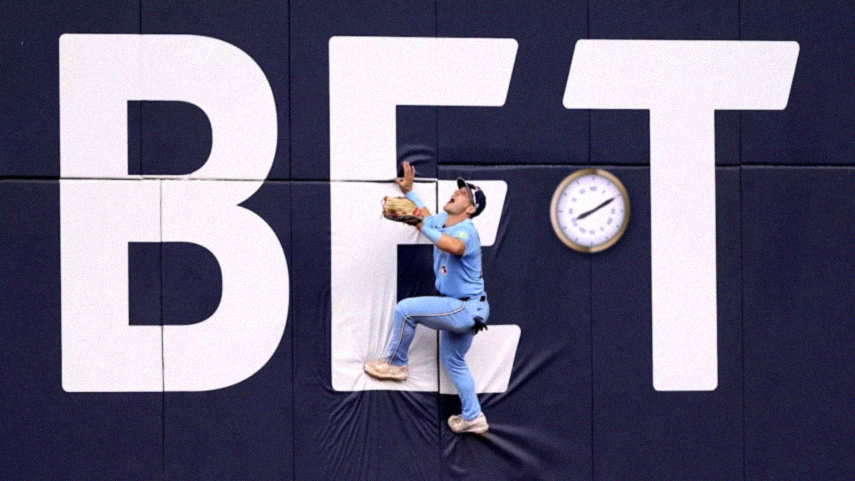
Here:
8,10
